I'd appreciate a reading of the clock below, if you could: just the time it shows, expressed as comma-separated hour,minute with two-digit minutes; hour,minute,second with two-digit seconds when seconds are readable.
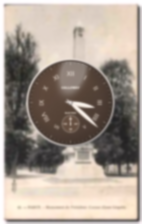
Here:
3,22
